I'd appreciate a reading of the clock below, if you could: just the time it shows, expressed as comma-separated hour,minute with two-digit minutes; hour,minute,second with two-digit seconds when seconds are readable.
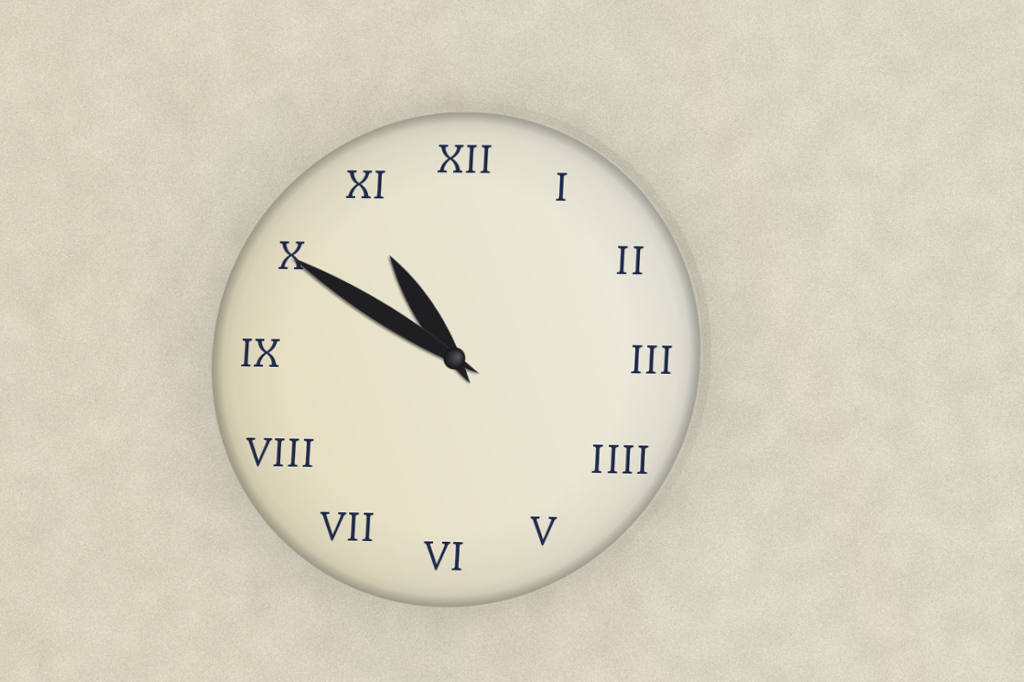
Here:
10,50
